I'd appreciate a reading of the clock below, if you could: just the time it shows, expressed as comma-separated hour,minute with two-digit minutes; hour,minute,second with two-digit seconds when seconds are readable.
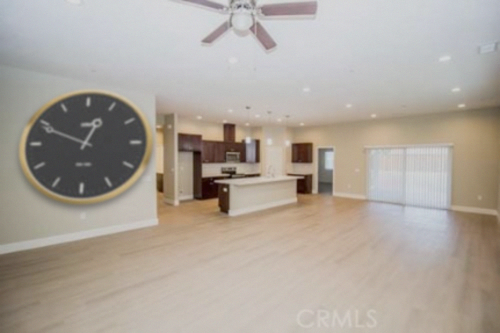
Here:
12,49
